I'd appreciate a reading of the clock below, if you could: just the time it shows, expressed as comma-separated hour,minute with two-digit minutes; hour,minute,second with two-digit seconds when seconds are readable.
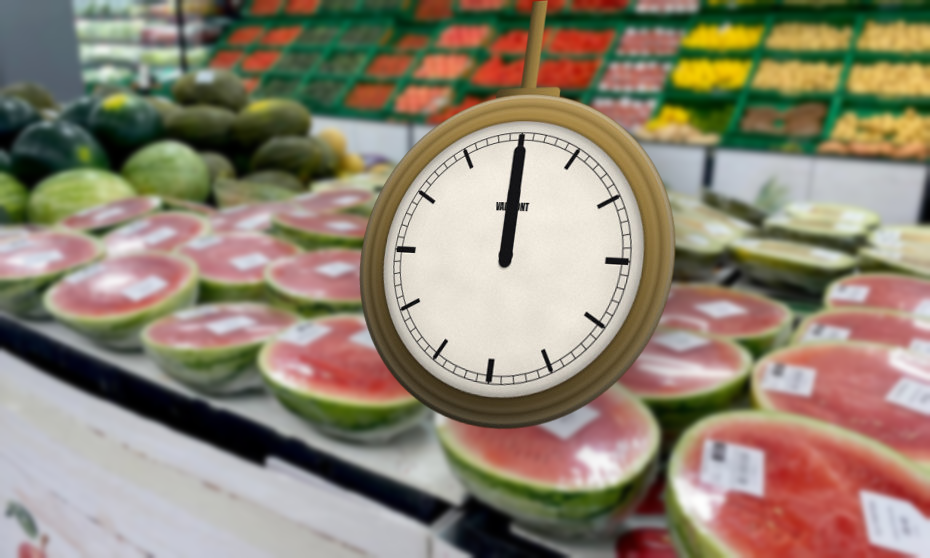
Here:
12,00
